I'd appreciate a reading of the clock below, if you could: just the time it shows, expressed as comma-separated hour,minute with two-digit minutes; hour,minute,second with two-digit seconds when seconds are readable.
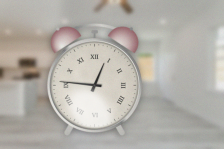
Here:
12,46
